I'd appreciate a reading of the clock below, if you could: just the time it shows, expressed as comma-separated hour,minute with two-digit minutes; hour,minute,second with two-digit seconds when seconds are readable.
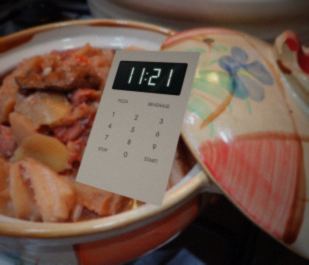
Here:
11,21
